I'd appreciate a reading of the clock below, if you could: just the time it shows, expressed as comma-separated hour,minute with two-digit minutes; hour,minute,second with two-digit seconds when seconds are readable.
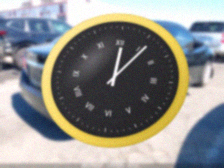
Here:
12,06
